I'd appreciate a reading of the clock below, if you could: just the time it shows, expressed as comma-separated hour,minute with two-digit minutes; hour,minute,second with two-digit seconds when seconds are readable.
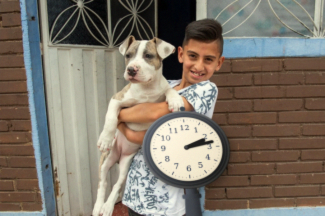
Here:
2,13
